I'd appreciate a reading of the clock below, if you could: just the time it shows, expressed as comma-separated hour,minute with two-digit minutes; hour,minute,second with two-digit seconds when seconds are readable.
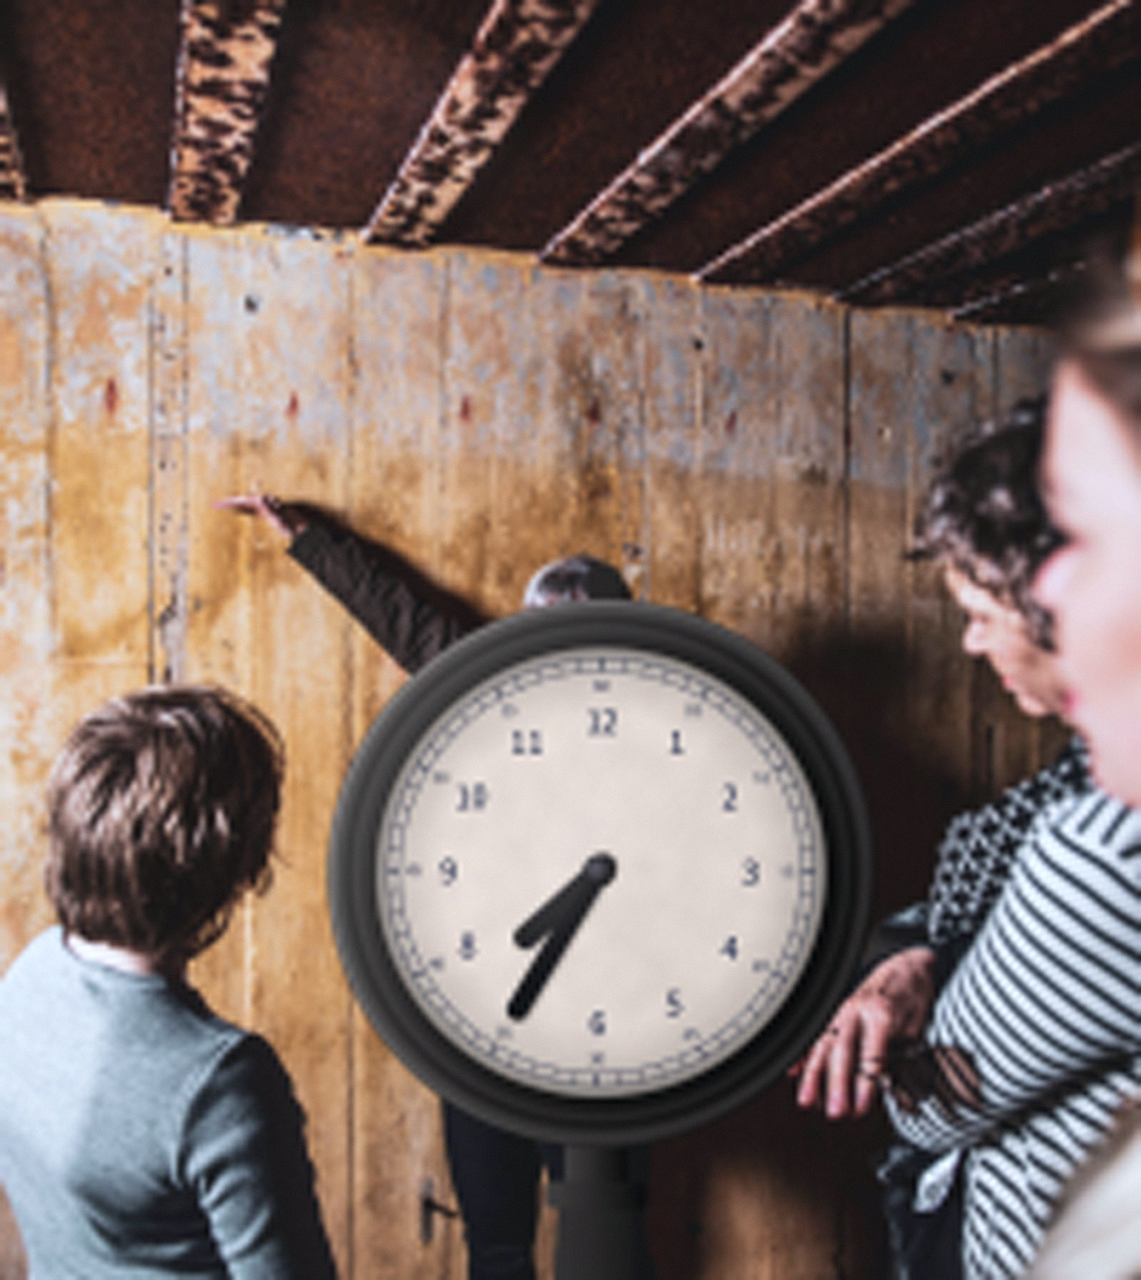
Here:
7,35
